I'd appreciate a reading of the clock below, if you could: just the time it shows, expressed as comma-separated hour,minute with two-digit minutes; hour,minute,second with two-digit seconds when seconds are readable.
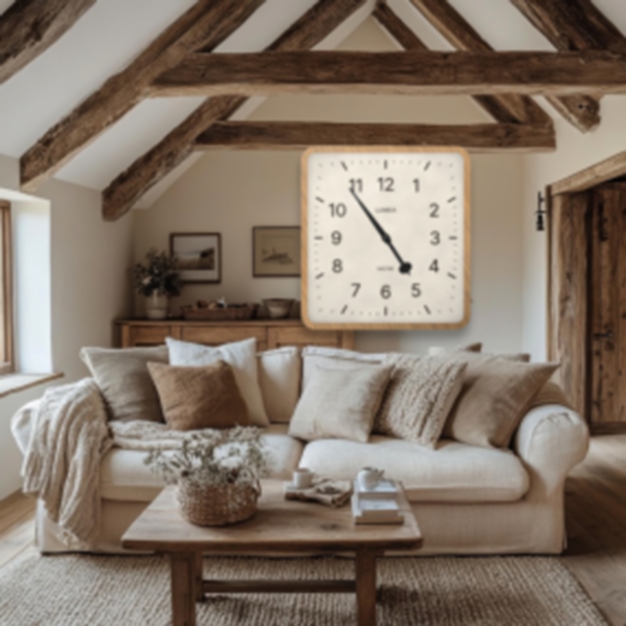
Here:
4,54
